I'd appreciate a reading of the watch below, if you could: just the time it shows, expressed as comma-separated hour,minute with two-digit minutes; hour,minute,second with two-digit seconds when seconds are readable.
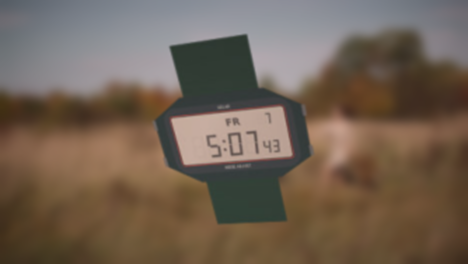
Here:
5,07,43
